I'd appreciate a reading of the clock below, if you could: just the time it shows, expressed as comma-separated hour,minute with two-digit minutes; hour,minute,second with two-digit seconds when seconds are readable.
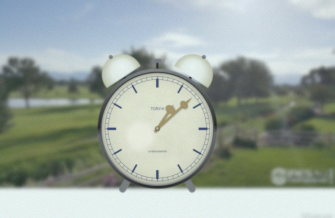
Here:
1,08
